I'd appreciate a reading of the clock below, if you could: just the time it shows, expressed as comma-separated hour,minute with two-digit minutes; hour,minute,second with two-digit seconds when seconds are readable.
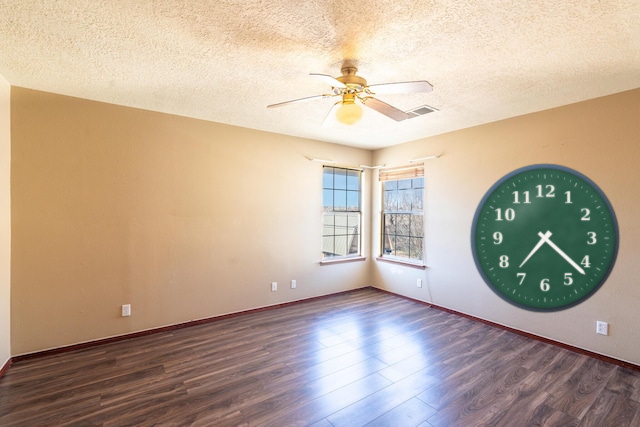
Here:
7,22
